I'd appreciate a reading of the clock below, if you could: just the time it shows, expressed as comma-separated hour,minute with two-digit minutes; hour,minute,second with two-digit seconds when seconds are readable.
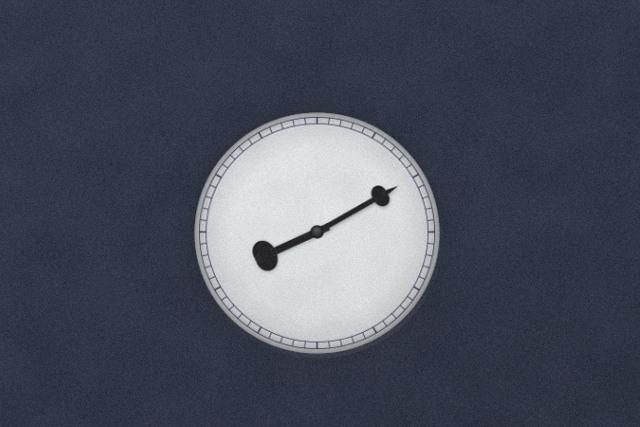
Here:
8,10
